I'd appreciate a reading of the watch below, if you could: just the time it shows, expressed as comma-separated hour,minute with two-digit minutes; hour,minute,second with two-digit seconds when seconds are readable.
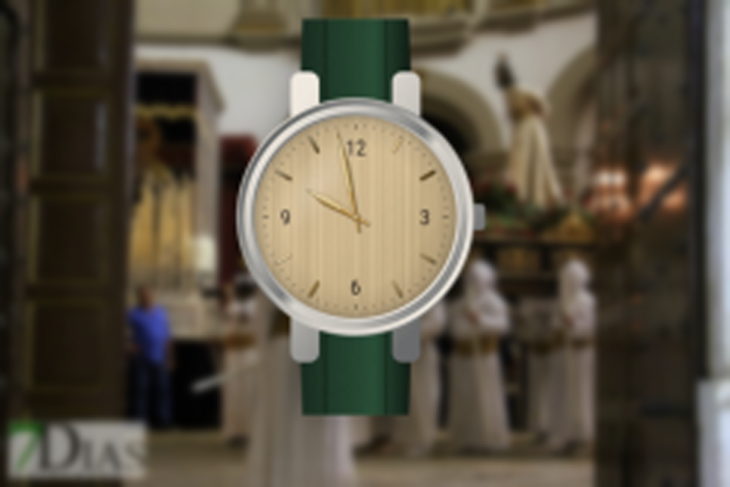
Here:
9,58
